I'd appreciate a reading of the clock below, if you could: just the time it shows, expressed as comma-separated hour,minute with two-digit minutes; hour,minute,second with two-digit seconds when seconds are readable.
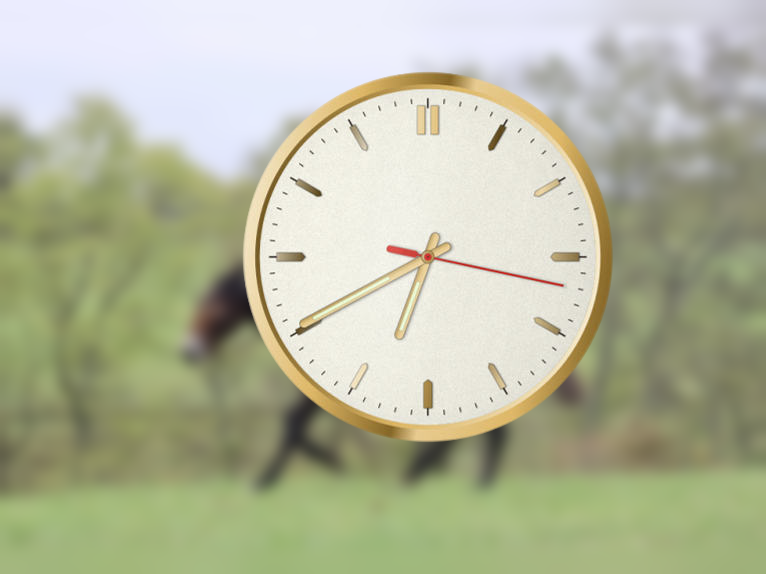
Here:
6,40,17
